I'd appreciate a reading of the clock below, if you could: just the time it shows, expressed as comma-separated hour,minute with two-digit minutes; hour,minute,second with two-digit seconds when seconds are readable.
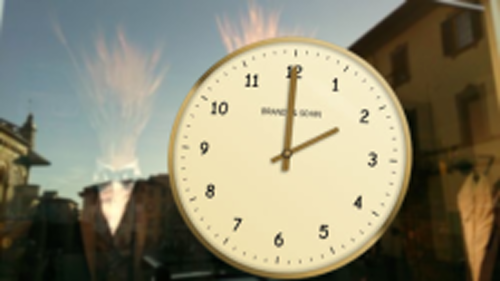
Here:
2,00
